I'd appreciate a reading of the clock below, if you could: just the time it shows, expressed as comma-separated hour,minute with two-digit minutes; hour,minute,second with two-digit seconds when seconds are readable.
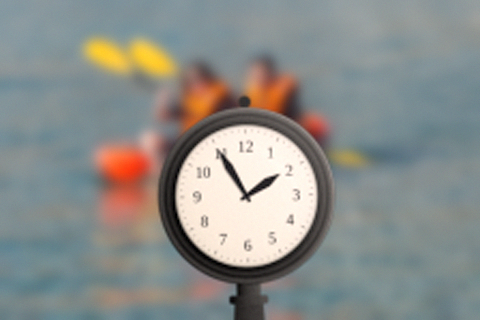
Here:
1,55
